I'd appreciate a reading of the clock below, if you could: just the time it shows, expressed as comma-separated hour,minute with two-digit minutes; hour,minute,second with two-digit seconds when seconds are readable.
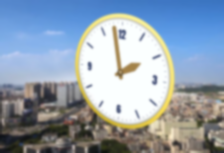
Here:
1,58
